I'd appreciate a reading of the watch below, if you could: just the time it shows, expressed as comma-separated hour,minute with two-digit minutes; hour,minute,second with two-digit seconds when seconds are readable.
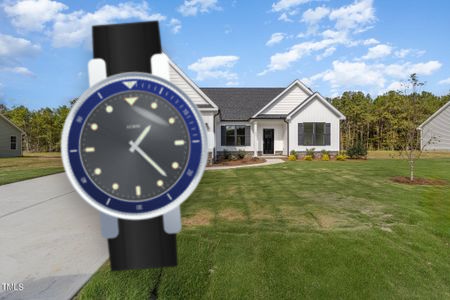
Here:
1,23
